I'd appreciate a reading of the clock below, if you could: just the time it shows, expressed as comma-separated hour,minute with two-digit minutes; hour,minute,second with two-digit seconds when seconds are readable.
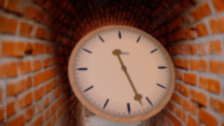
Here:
11,27
